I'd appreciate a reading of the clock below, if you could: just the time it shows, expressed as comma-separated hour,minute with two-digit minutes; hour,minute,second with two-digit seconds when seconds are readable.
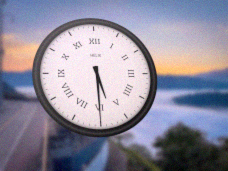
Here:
5,30
